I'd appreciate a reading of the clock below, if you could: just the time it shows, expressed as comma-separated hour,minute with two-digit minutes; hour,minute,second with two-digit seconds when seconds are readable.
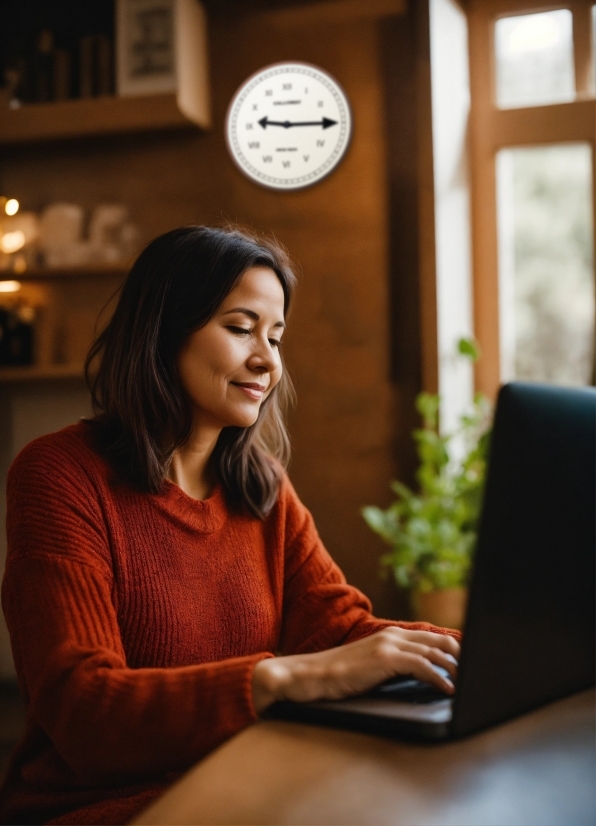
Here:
9,15
